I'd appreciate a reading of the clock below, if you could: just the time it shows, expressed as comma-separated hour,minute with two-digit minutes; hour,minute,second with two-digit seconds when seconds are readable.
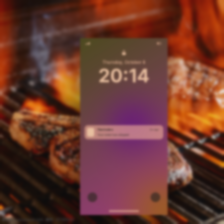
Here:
20,14
